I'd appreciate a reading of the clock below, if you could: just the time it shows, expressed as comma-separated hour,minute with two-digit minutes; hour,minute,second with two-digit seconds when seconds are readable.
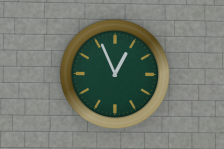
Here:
12,56
